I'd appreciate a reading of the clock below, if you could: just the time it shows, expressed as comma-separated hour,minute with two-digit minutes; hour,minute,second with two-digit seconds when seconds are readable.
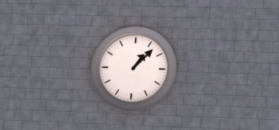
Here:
1,07
